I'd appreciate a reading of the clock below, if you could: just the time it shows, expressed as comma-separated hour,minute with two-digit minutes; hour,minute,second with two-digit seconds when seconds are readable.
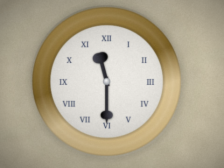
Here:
11,30
